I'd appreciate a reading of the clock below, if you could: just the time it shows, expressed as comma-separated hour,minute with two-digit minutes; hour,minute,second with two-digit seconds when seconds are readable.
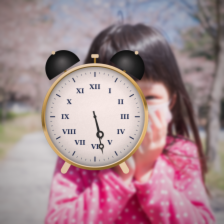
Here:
5,28
